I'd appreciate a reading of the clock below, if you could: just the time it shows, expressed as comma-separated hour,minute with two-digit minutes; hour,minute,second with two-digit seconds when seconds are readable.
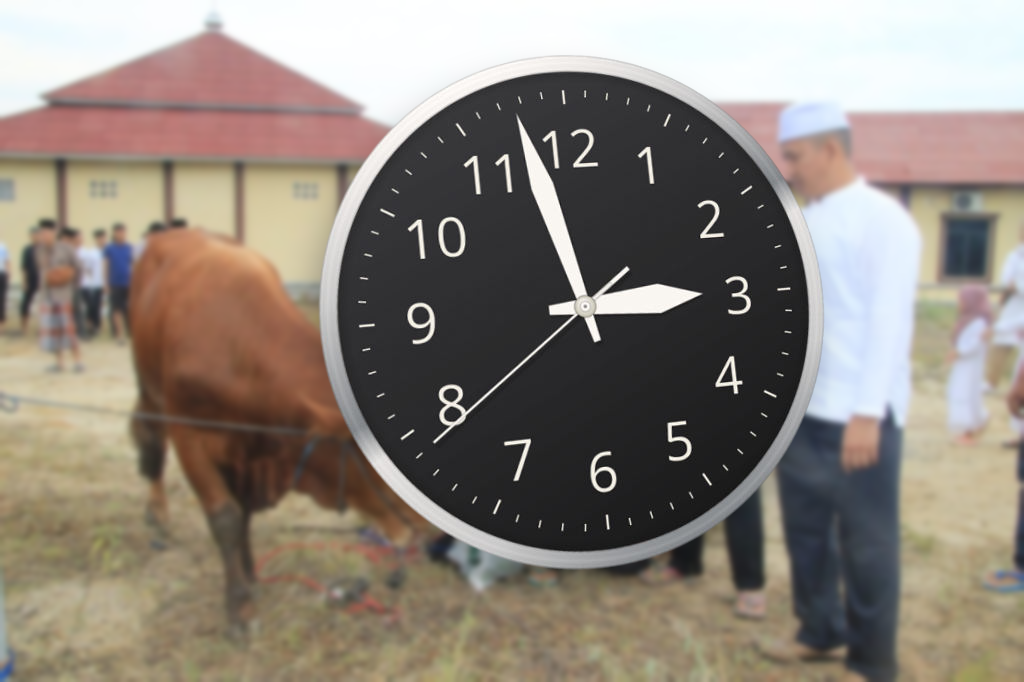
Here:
2,57,39
